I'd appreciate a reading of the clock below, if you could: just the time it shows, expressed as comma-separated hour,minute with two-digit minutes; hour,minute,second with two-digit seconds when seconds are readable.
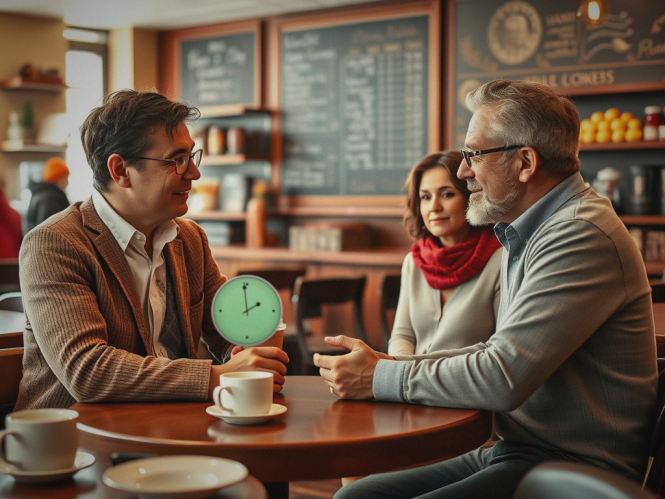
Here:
1,59
